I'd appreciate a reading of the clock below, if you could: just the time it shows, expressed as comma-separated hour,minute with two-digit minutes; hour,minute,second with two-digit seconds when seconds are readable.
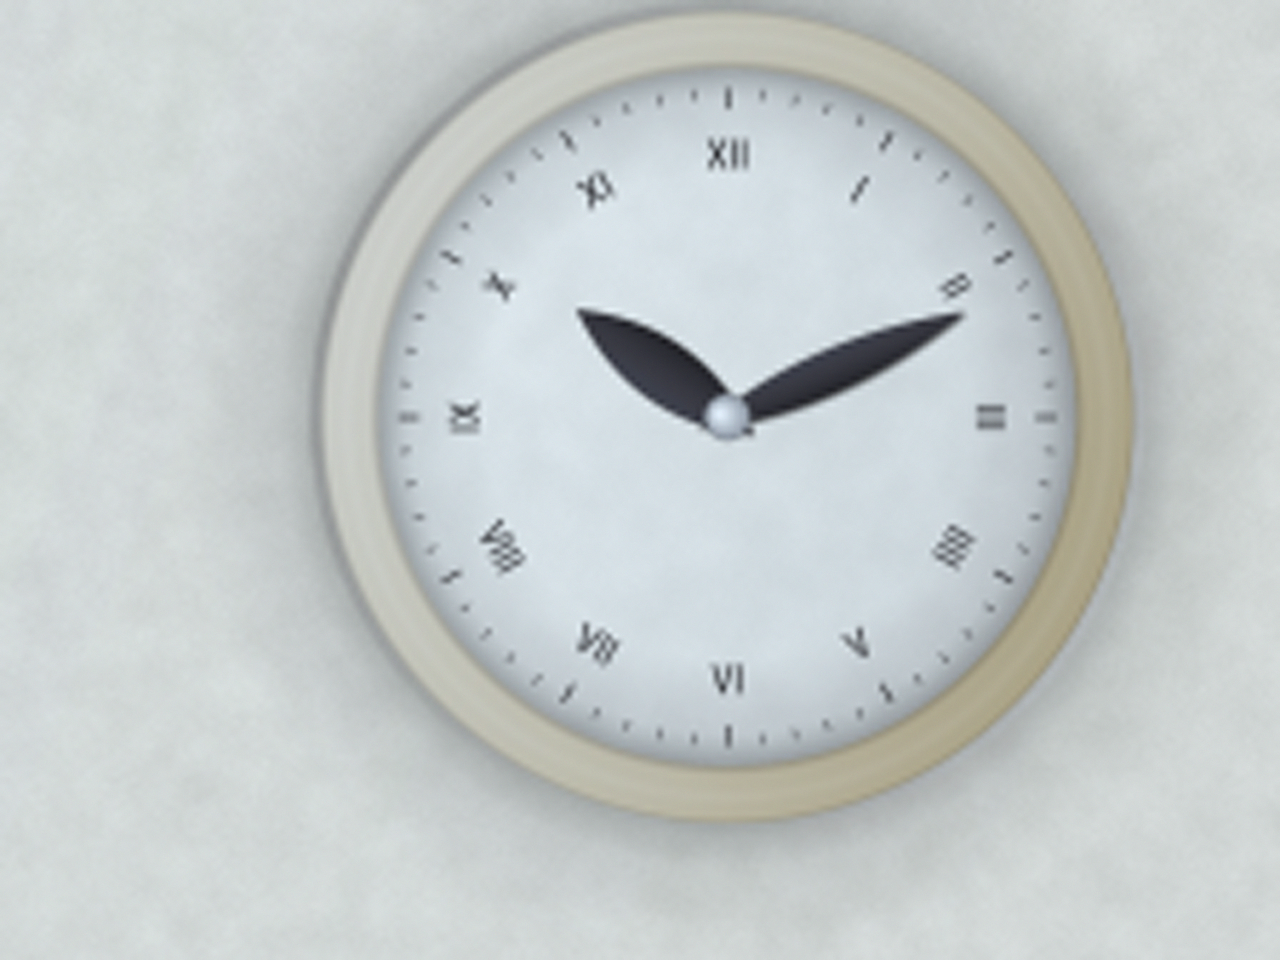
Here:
10,11
